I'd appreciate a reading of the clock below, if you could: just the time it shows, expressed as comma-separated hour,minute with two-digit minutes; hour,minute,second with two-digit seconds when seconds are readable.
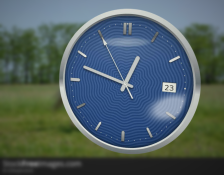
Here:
12,47,55
